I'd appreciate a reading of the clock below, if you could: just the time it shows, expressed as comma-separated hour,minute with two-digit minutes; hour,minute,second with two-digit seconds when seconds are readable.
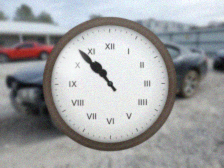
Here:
10,53
